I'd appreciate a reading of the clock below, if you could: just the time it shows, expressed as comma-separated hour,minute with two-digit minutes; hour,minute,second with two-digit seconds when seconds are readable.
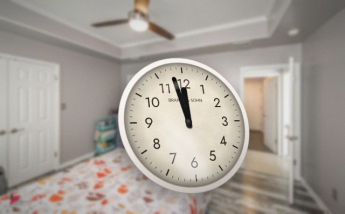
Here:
11,58
